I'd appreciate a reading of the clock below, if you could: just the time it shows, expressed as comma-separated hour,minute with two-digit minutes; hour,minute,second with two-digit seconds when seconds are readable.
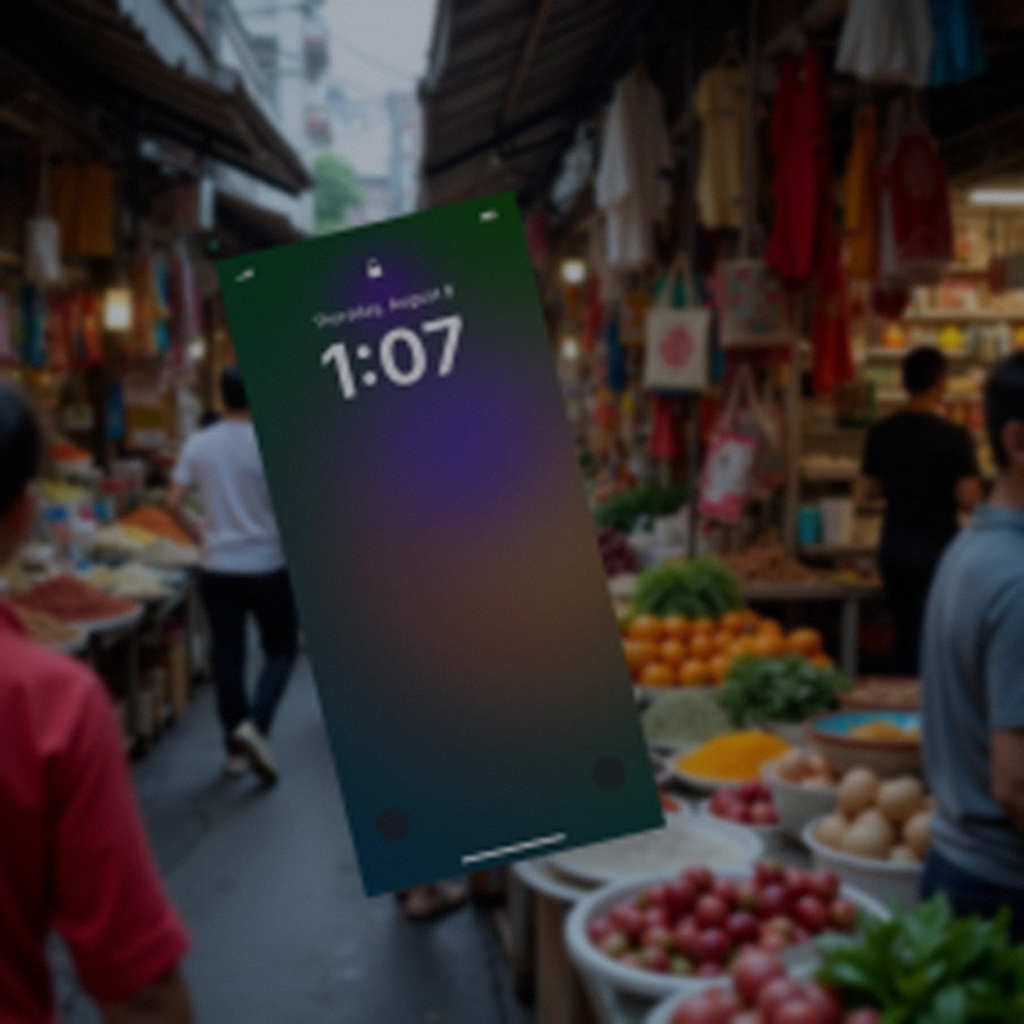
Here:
1,07
